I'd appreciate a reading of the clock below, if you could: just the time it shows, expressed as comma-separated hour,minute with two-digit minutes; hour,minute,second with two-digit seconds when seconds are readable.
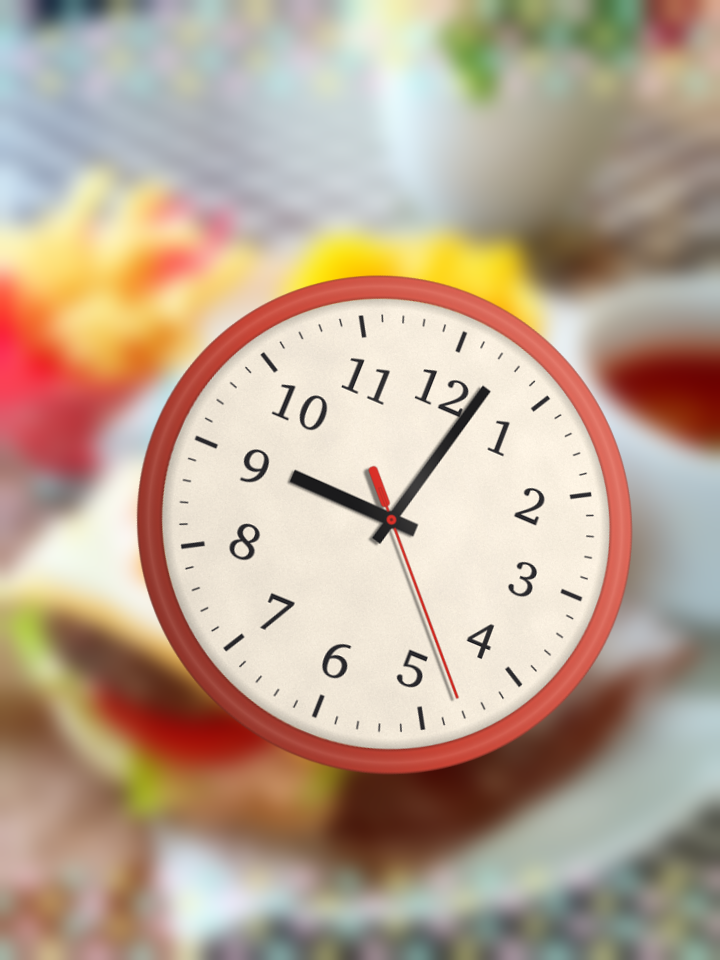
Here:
9,02,23
